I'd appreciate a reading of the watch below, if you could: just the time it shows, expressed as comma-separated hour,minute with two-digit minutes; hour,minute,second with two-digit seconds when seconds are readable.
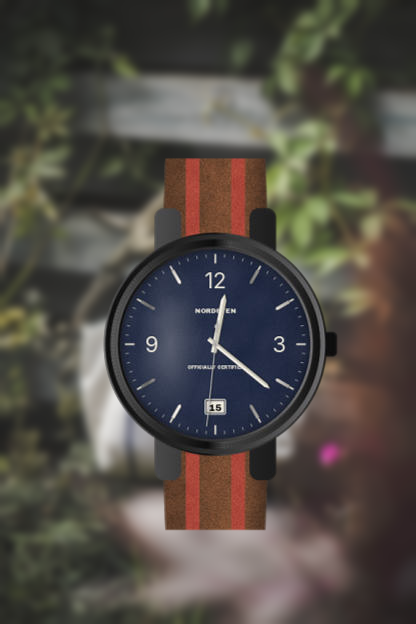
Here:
12,21,31
